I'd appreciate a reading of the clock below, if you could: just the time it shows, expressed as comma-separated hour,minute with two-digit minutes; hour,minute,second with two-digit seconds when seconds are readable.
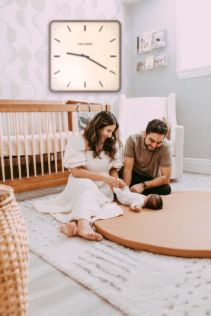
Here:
9,20
